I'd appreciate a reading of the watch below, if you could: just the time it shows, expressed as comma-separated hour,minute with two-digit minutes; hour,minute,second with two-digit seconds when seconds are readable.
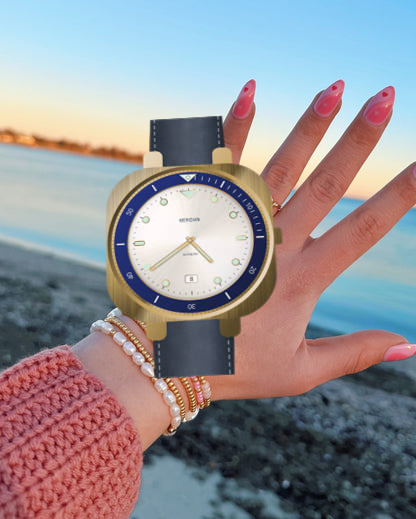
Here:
4,39
